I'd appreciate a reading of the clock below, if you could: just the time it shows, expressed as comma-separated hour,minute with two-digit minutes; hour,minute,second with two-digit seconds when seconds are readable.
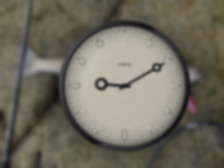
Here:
9,10
